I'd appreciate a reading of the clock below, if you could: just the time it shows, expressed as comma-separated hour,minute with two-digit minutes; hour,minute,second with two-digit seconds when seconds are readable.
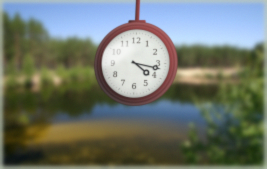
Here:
4,17
